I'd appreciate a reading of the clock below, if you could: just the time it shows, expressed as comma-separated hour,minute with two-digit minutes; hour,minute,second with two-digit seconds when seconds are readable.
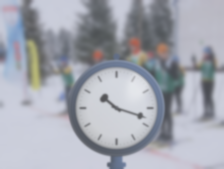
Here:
10,18
